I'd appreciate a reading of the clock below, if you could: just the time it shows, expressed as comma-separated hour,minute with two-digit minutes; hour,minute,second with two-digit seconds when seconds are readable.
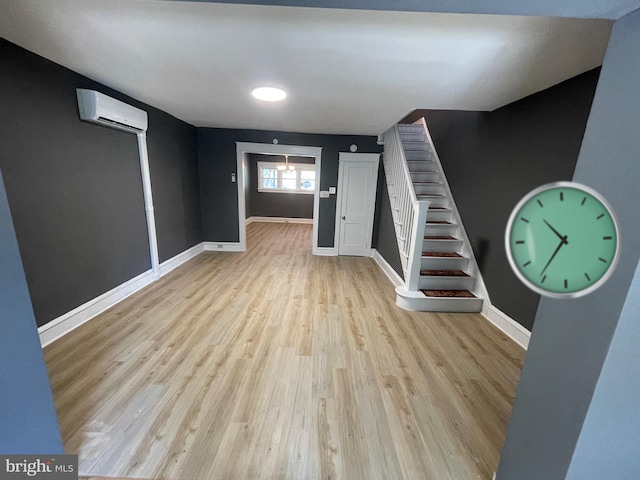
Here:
10,36
